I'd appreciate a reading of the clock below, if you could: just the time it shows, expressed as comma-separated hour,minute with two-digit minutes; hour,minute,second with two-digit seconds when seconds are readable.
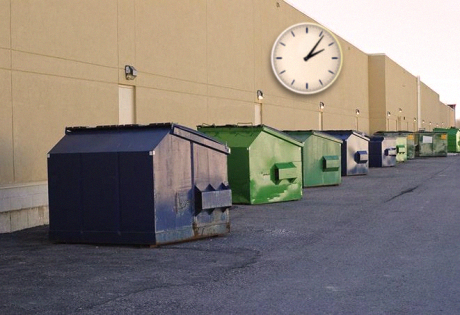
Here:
2,06
